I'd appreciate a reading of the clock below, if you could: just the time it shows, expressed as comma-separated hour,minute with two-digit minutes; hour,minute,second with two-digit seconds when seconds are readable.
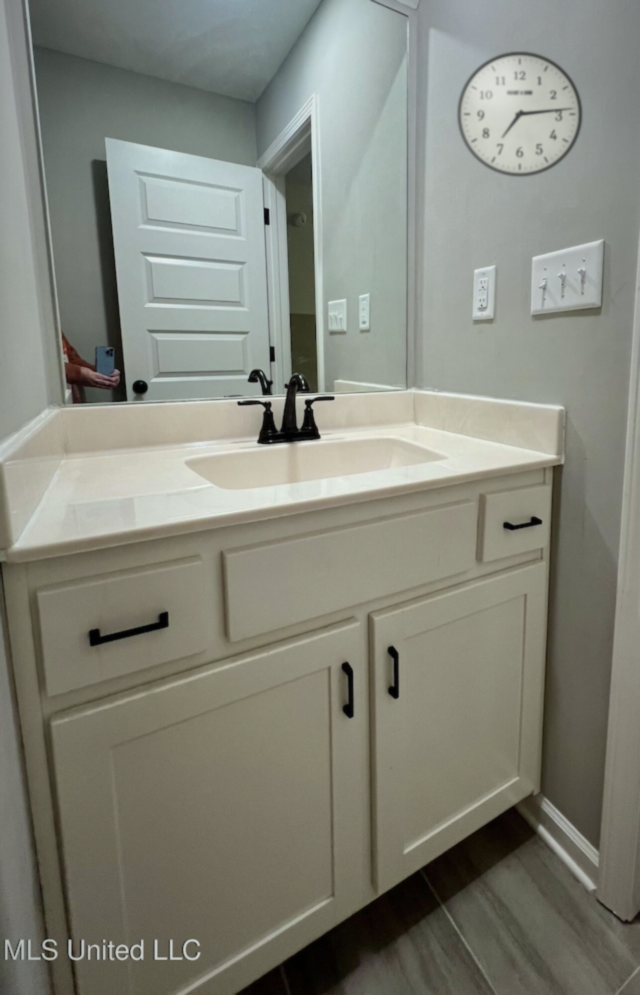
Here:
7,14
